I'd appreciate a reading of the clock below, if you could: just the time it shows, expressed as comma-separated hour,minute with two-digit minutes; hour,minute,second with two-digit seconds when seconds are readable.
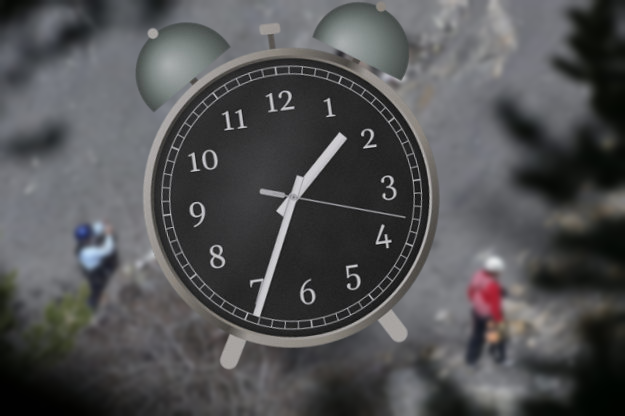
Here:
1,34,18
